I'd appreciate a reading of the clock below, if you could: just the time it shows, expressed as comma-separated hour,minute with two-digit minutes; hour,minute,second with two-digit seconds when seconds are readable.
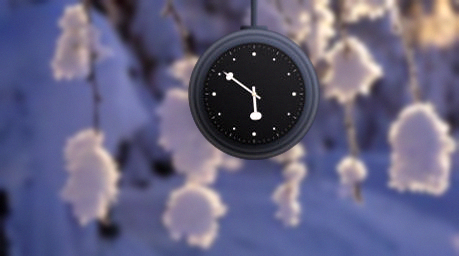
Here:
5,51
